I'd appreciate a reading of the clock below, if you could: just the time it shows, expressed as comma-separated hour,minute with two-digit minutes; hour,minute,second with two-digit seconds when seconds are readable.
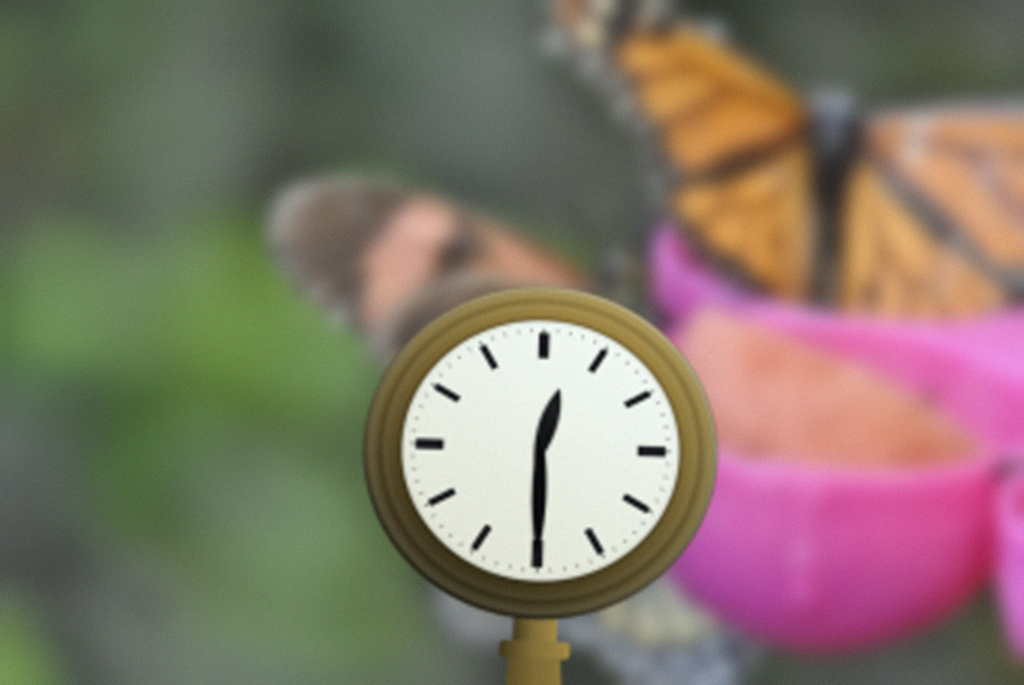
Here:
12,30
